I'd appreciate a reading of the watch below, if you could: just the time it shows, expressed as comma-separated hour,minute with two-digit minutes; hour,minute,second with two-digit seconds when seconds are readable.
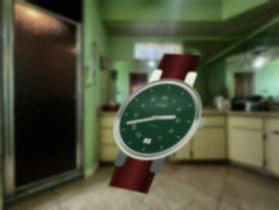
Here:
2,42
